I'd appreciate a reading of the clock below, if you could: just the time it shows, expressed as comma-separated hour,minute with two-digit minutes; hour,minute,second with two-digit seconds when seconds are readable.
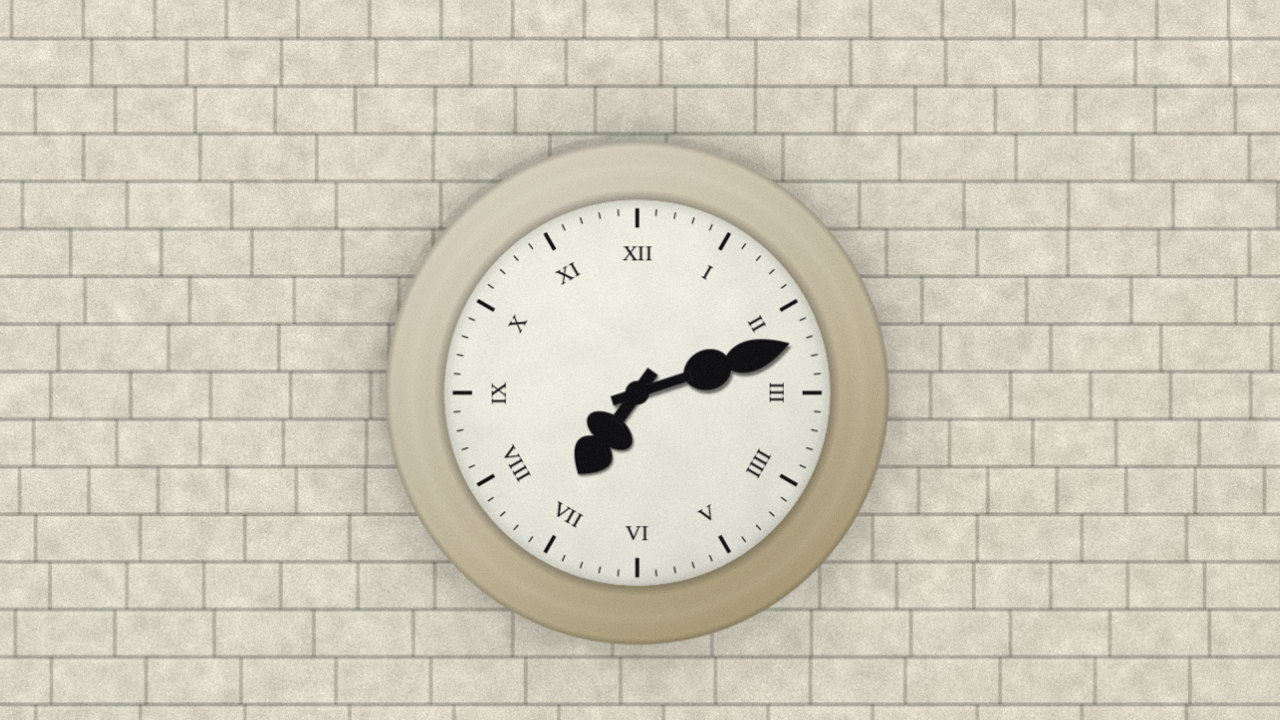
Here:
7,12
